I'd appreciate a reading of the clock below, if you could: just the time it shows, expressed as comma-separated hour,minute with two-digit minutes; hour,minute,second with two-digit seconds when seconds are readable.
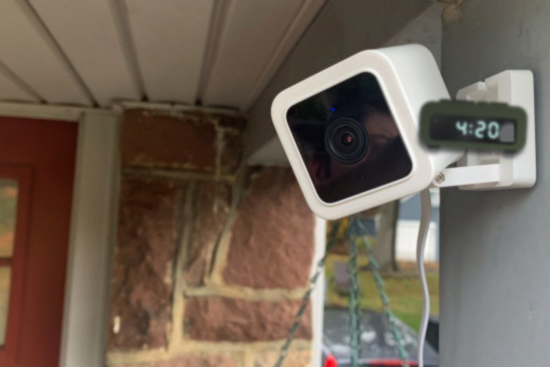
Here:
4,20
